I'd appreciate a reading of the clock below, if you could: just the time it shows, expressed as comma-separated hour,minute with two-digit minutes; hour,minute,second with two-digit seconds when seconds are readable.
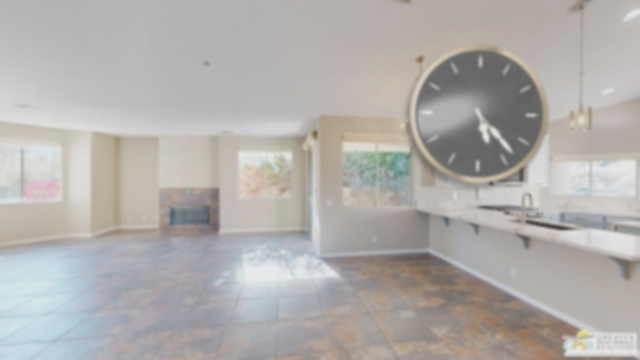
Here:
5,23
